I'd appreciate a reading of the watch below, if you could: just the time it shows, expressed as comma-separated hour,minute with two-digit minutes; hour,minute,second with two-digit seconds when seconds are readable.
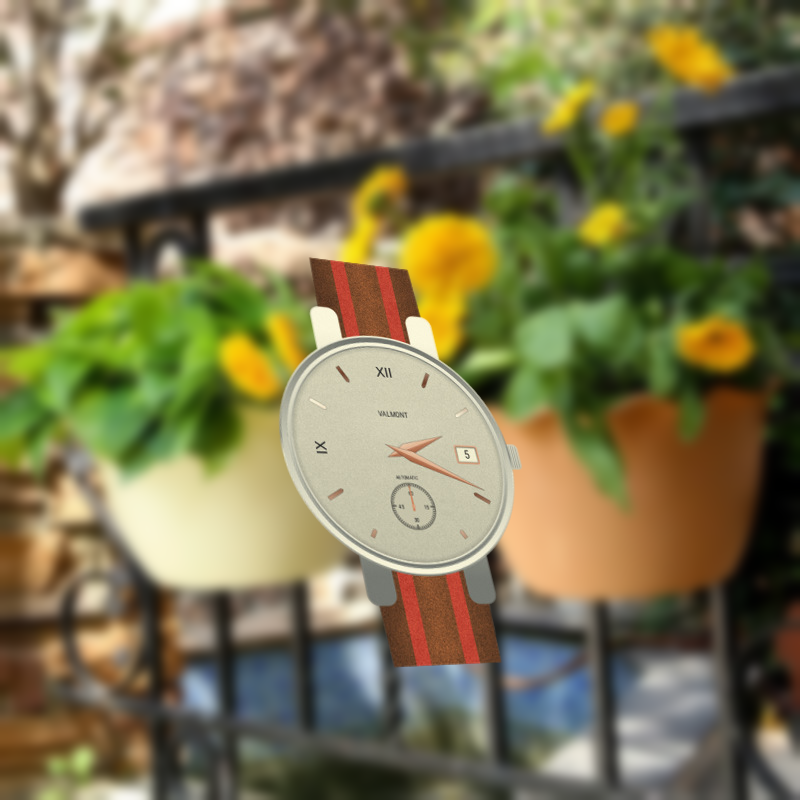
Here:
2,19
